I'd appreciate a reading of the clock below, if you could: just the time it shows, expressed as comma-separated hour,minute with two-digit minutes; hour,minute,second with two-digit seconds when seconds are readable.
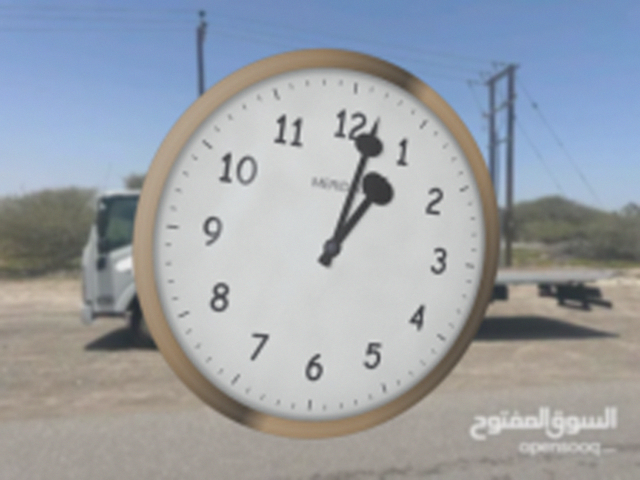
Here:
1,02
